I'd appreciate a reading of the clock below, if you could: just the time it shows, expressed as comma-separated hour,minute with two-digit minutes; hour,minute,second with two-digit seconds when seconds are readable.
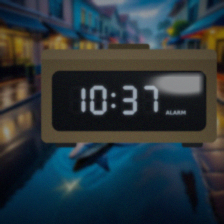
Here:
10,37
